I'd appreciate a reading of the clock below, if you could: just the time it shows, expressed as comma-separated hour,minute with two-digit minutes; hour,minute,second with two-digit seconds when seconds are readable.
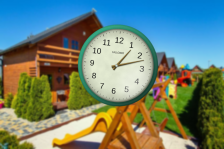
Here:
1,12
